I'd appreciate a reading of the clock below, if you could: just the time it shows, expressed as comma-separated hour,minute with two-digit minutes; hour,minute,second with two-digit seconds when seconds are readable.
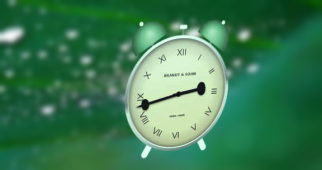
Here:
2,43
